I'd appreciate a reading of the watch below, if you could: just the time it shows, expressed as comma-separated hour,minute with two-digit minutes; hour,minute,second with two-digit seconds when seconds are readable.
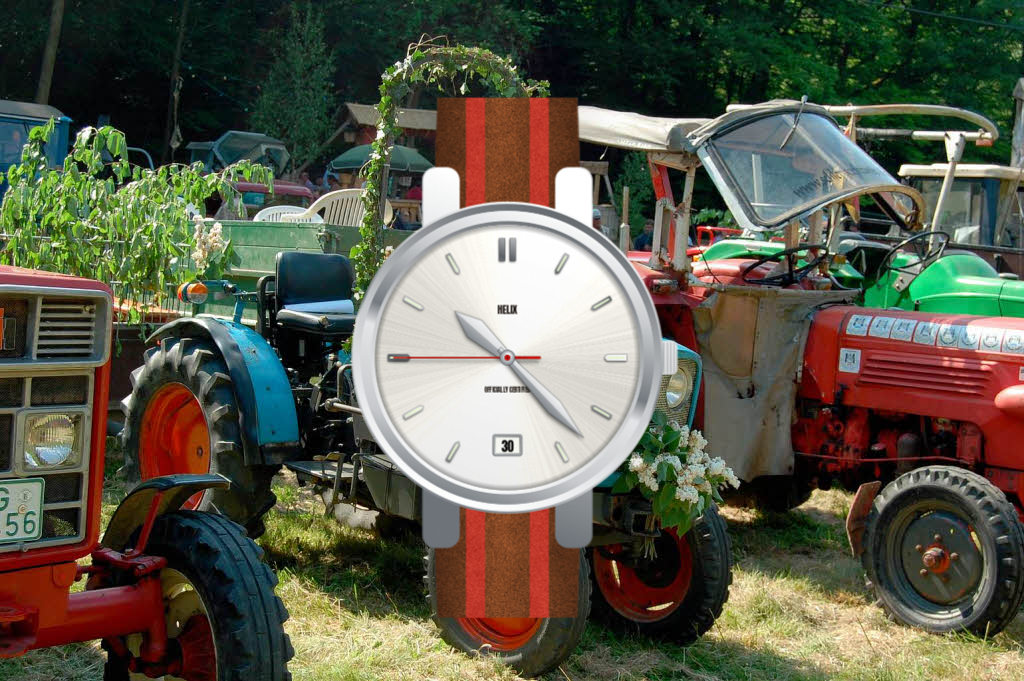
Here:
10,22,45
